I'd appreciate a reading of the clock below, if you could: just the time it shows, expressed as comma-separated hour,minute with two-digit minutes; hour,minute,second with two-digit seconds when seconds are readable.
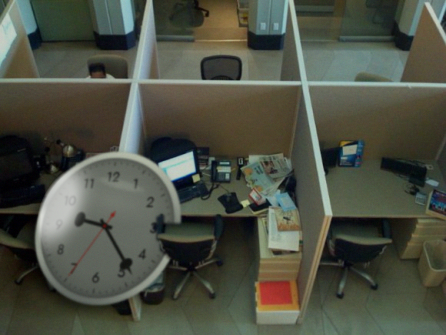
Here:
9,23,35
